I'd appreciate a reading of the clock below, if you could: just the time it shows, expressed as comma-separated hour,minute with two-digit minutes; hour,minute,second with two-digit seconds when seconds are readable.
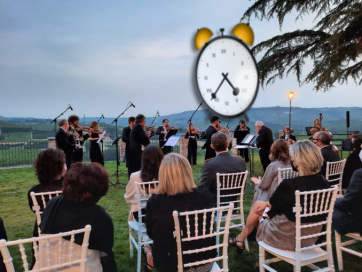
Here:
4,37
